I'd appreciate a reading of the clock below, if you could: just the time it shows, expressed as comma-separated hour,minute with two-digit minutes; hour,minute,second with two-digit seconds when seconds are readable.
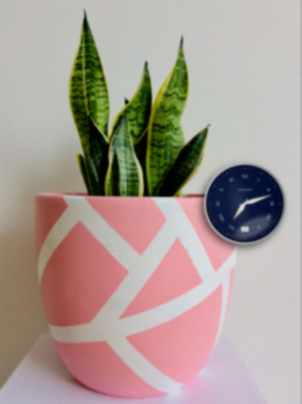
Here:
7,12
